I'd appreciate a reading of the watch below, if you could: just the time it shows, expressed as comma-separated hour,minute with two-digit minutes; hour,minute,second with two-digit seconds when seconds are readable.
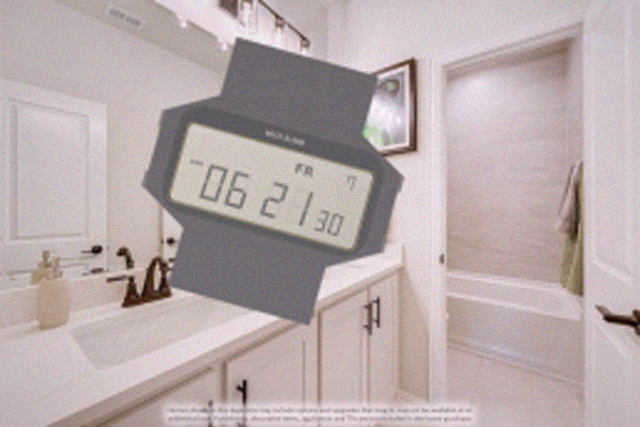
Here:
6,21,30
